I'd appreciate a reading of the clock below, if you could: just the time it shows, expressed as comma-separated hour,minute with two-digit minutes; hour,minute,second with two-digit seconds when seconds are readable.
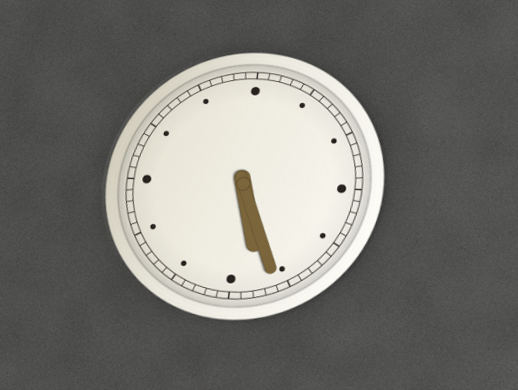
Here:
5,26
